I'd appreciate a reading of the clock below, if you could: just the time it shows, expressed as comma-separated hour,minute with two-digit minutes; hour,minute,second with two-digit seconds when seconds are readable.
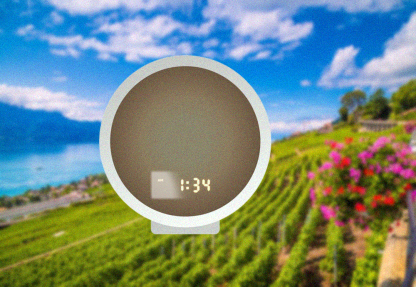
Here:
1,34
